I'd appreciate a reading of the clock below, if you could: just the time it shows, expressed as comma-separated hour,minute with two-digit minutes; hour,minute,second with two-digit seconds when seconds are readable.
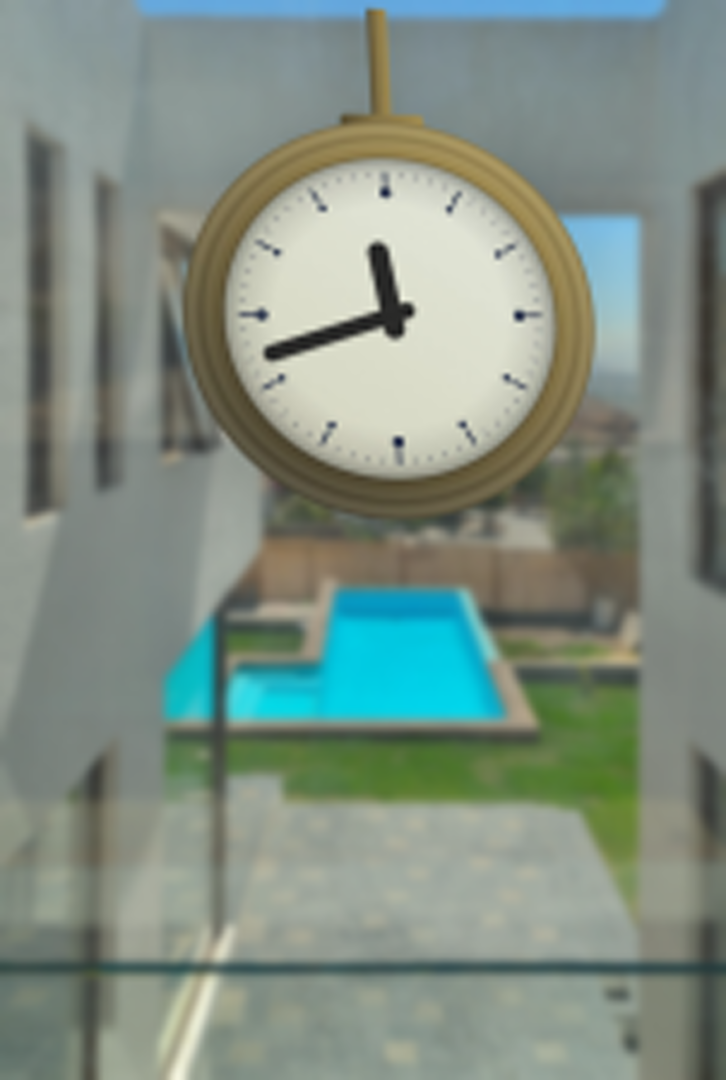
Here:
11,42
